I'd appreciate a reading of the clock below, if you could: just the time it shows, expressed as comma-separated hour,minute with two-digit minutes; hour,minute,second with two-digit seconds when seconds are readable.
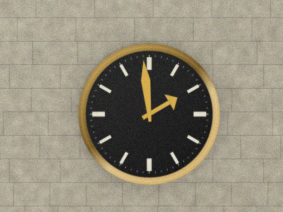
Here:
1,59
